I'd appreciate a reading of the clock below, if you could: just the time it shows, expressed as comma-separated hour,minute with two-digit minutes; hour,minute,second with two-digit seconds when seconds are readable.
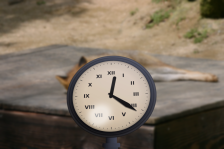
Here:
12,21
